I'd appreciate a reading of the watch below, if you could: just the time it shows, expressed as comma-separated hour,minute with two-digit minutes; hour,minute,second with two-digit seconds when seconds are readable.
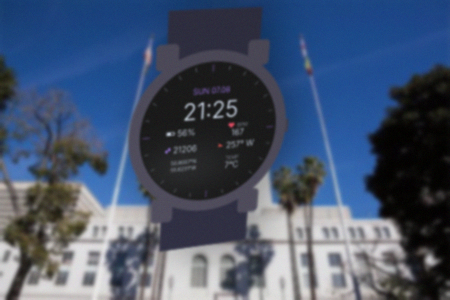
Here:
21,25
